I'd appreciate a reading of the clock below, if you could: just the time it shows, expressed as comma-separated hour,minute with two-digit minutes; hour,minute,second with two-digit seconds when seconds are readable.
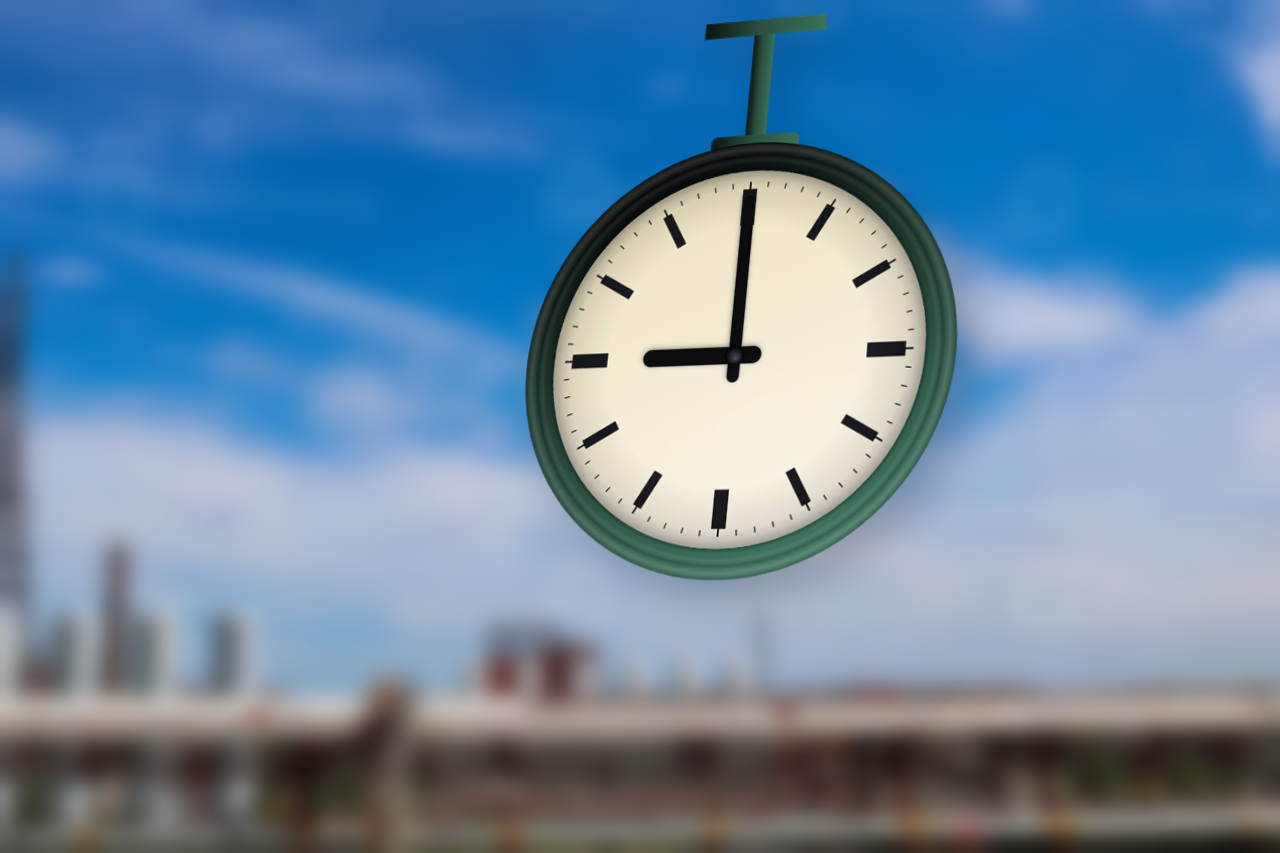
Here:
9,00
